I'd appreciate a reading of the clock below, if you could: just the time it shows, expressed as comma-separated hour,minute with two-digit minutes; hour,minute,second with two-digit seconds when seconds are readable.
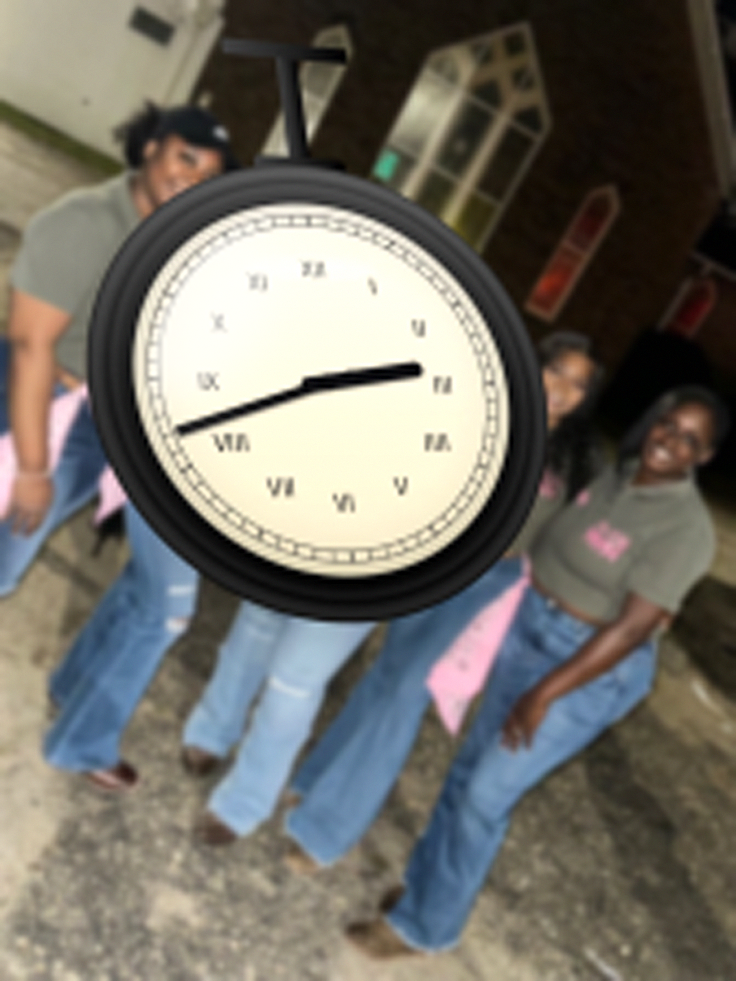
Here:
2,42
